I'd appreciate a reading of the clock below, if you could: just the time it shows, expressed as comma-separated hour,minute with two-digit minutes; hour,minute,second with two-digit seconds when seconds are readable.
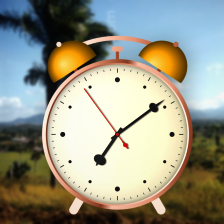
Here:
7,08,54
